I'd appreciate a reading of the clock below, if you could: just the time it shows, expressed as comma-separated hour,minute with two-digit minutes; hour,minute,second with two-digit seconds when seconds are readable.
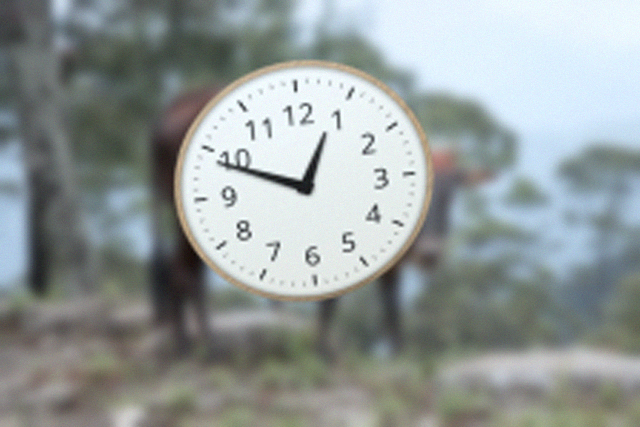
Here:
12,49
